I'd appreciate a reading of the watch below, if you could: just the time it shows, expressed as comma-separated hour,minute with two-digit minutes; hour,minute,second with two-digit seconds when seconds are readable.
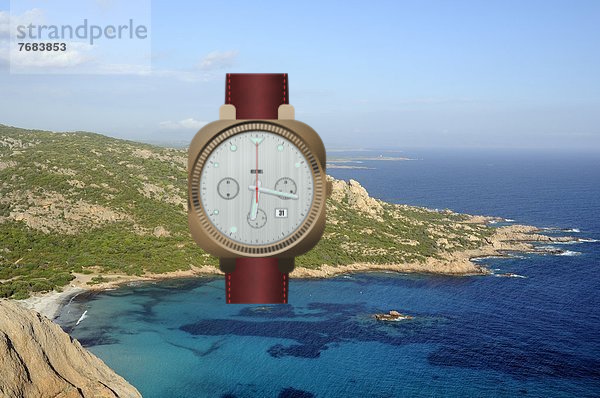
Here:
6,17
